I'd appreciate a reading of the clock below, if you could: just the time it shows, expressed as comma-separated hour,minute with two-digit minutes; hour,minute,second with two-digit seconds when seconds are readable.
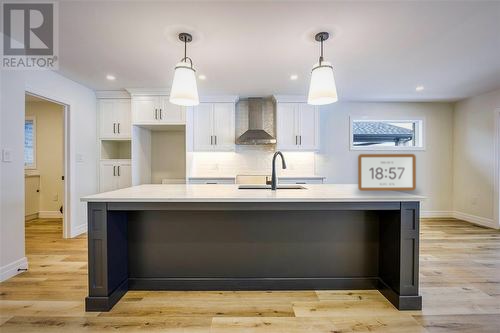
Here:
18,57
